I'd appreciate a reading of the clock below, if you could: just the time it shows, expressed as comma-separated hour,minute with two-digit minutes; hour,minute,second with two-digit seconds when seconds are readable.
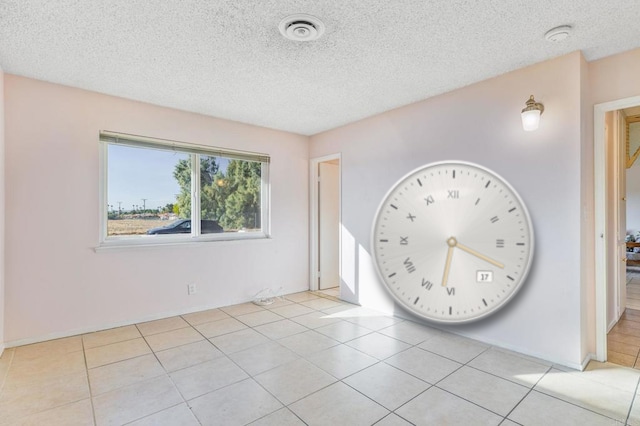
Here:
6,19
